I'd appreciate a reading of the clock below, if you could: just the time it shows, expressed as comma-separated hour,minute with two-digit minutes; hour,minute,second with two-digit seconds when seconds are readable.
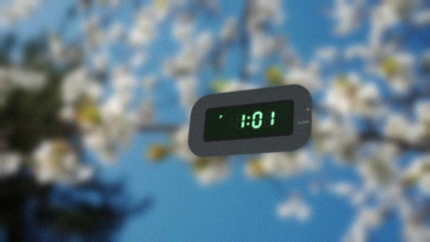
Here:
1,01
